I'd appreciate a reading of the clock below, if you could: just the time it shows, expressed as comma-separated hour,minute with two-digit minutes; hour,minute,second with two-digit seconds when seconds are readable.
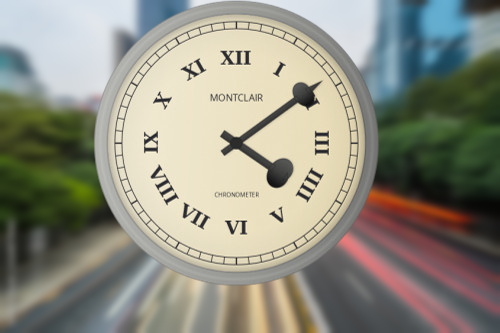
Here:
4,09
